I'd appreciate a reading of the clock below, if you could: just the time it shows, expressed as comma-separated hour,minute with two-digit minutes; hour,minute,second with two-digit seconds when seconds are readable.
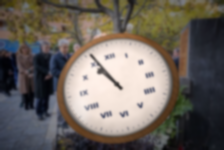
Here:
10,56
